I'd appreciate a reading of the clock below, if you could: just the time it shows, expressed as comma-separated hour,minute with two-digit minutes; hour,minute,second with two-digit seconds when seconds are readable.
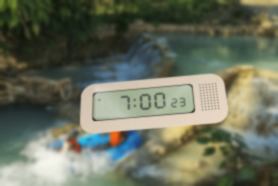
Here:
7,00
